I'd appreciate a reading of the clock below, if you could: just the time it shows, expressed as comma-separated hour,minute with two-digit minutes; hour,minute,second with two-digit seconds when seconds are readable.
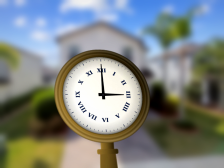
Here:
3,00
